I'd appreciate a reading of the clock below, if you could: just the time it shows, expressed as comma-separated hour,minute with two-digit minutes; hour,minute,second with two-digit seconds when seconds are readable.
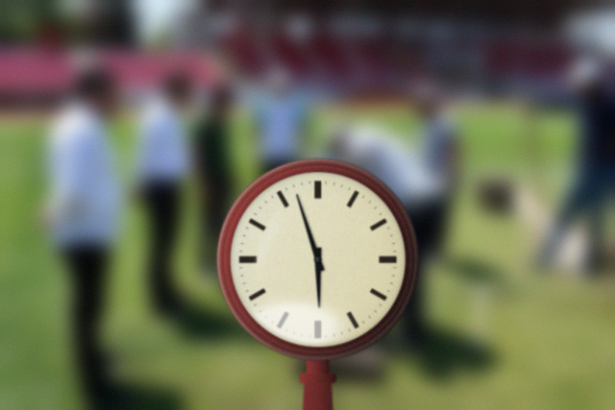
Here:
5,57
